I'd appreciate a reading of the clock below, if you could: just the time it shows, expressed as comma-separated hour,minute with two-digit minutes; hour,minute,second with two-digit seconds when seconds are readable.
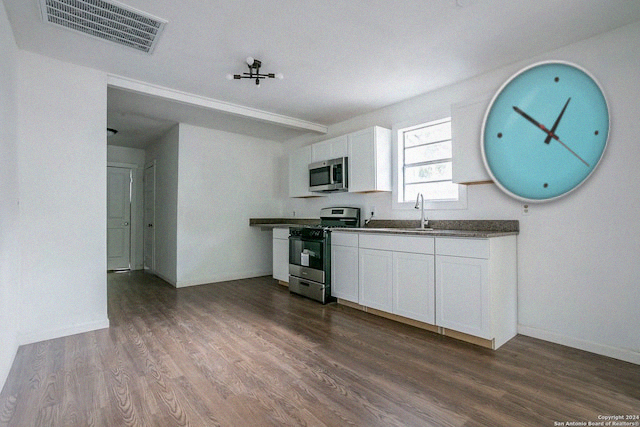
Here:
12,50,21
